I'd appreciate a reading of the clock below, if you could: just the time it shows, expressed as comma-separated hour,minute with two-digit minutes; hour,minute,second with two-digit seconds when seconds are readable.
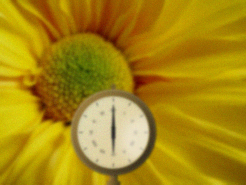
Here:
6,00
